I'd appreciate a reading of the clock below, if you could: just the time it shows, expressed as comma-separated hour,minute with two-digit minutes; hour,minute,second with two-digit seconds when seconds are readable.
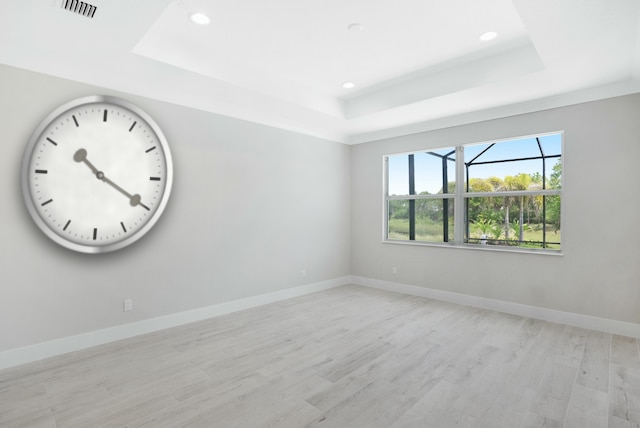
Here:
10,20
